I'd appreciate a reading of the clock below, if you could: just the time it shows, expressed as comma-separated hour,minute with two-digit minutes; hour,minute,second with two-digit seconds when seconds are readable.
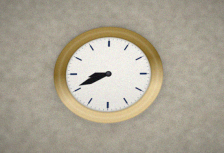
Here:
8,41
